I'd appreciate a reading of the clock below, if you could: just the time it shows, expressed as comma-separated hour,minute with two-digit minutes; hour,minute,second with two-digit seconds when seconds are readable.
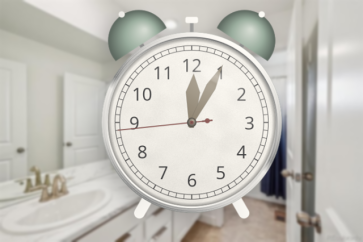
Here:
12,04,44
